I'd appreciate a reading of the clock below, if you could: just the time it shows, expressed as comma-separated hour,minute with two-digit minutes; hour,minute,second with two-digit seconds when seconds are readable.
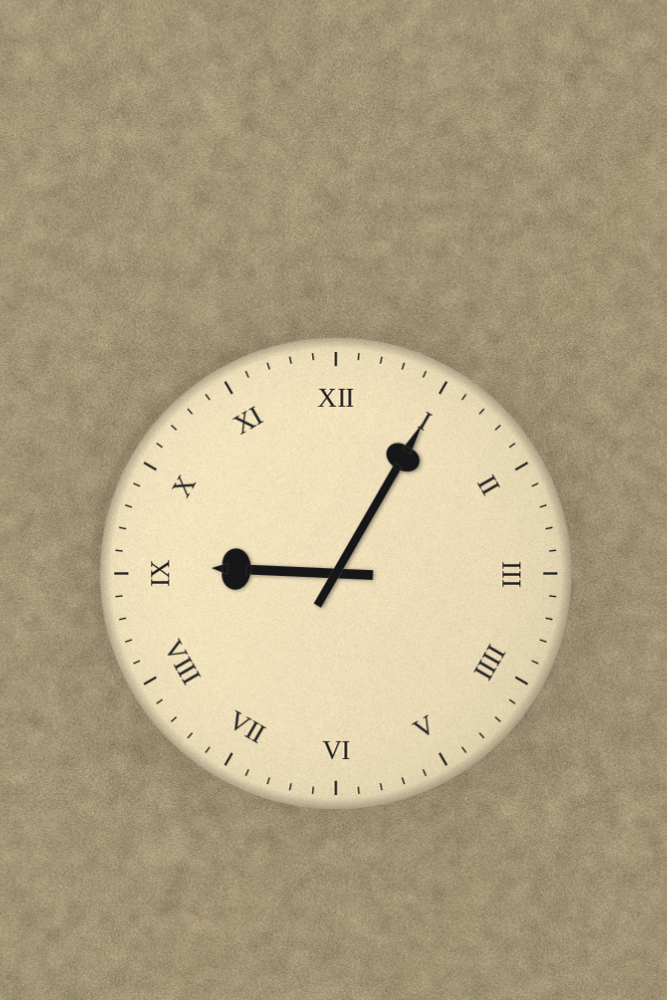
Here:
9,05
